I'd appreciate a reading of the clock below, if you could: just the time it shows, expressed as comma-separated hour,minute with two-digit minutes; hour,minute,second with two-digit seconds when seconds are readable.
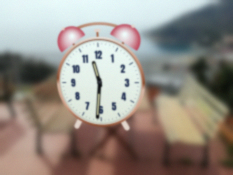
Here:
11,31
